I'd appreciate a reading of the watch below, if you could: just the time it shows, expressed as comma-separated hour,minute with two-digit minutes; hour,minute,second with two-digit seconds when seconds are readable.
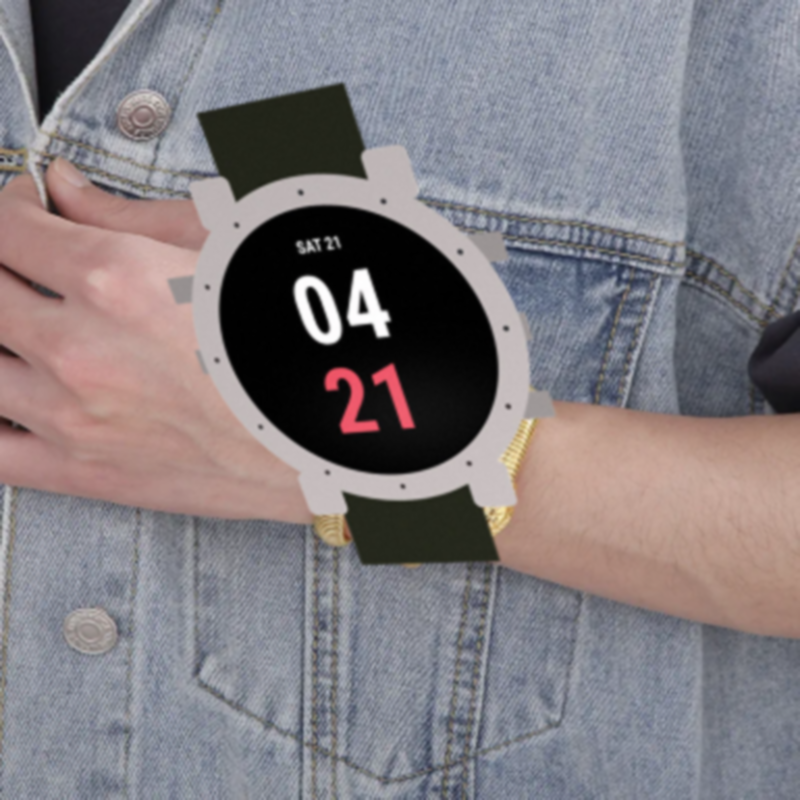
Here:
4,21
